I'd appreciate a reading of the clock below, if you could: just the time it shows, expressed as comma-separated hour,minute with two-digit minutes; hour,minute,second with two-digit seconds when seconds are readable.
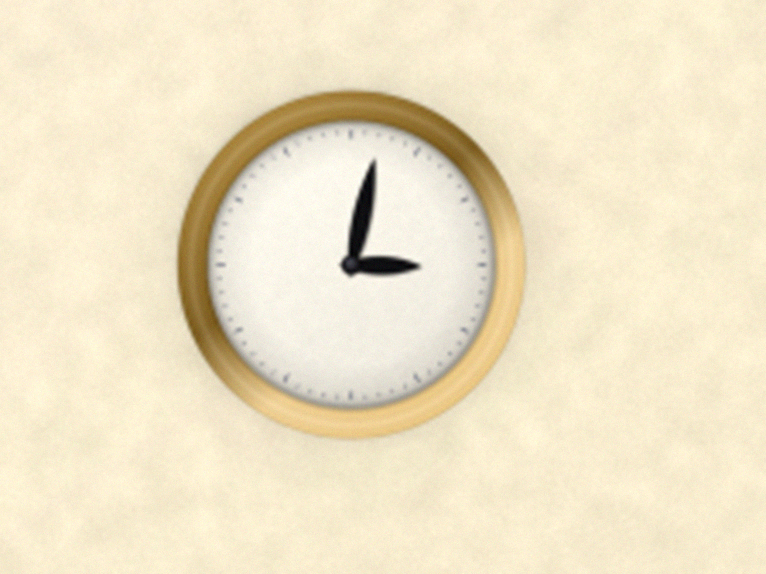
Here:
3,02
